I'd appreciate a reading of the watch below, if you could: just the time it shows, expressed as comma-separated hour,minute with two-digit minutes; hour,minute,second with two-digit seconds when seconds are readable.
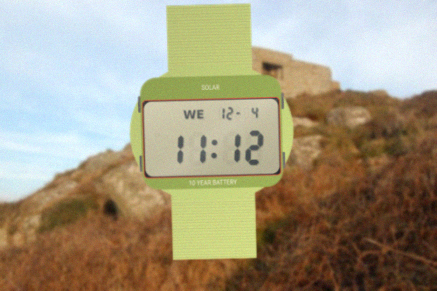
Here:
11,12
